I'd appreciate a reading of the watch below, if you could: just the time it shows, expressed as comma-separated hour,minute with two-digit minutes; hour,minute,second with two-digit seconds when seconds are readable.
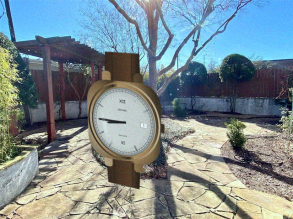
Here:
8,45
